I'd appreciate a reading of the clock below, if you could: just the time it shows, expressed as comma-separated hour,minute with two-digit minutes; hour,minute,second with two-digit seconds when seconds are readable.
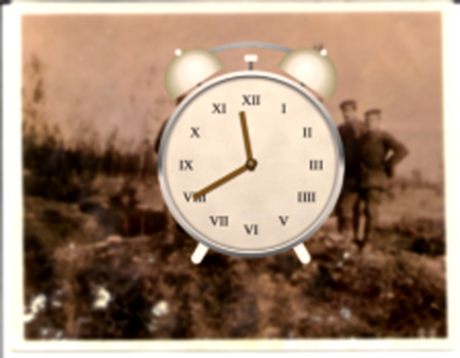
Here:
11,40
